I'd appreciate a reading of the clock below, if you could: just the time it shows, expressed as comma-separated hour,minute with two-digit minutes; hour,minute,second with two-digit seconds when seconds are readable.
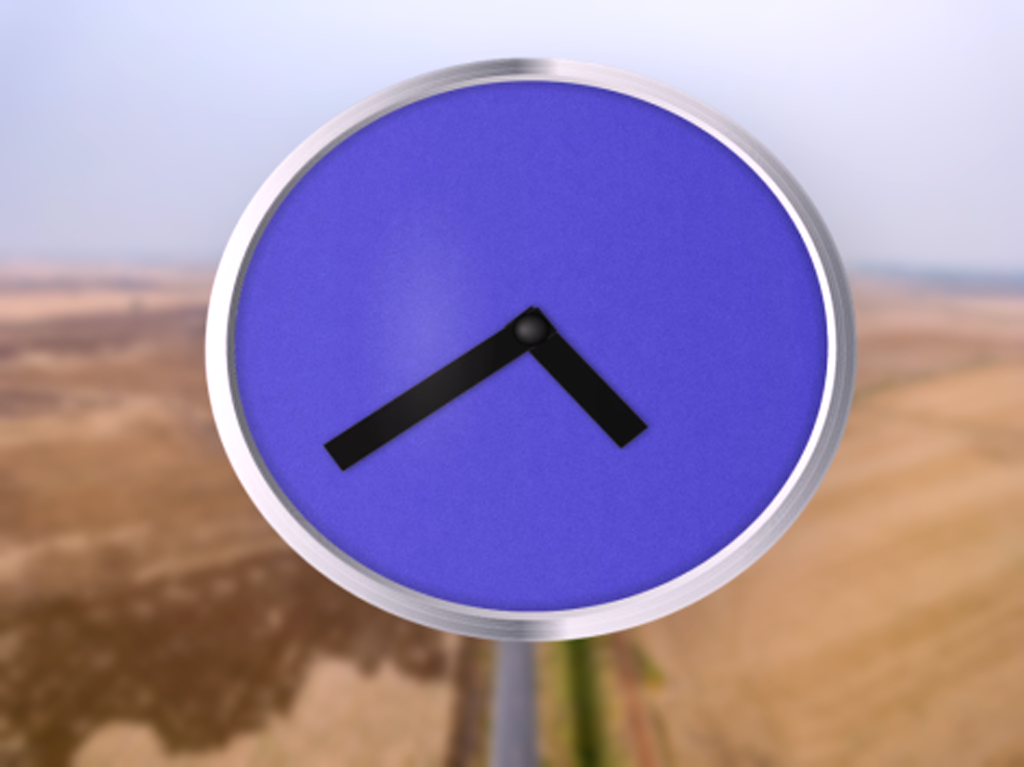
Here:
4,39
